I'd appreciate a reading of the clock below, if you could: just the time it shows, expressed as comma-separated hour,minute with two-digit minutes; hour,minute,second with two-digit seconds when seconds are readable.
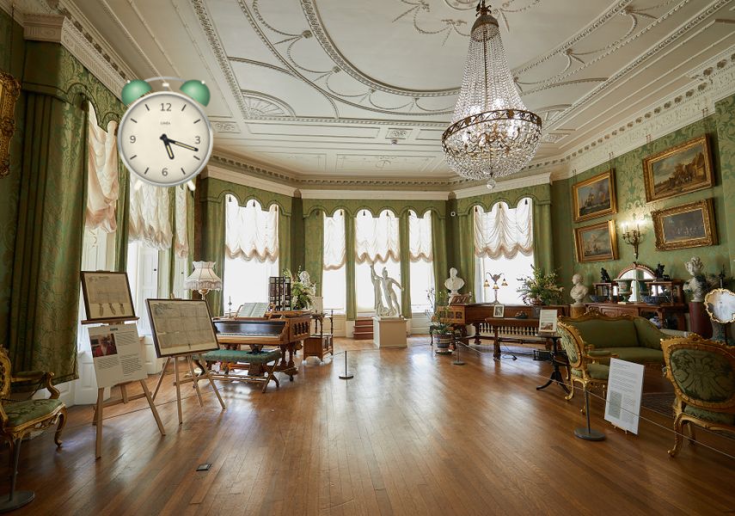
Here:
5,18
